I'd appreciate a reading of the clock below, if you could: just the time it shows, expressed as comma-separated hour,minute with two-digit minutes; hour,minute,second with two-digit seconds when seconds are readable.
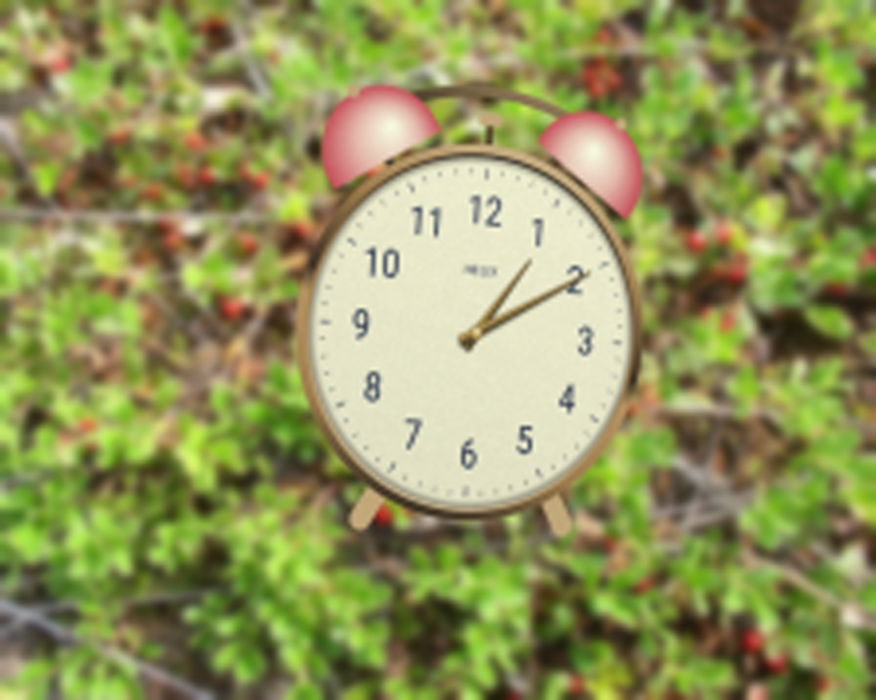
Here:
1,10
